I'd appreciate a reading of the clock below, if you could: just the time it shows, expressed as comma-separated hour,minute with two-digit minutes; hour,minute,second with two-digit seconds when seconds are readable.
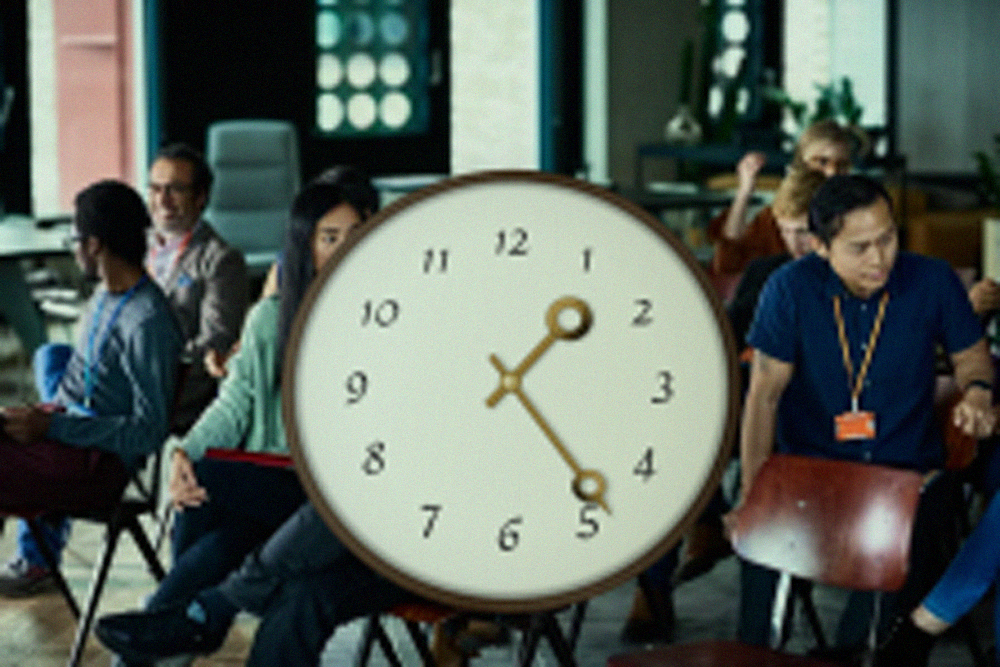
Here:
1,24
